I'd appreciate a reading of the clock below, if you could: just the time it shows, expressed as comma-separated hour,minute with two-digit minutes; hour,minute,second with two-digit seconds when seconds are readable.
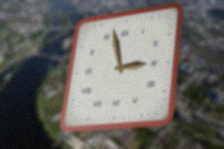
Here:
2,57
